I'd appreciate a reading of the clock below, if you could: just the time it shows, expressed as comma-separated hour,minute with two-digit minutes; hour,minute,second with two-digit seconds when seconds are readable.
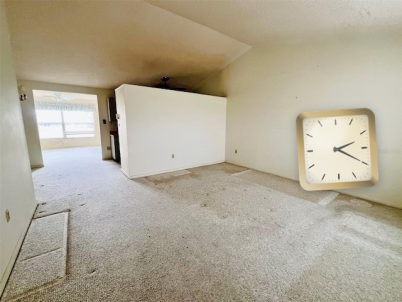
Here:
2,20
